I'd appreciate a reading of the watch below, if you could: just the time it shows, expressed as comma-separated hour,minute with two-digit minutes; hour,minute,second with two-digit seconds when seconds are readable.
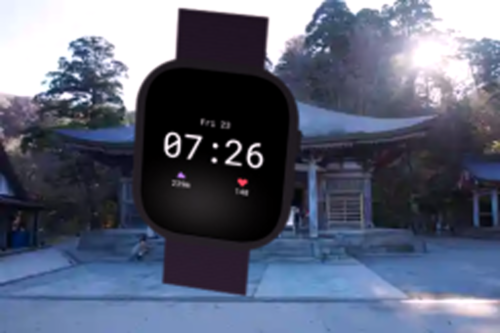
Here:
7,26
